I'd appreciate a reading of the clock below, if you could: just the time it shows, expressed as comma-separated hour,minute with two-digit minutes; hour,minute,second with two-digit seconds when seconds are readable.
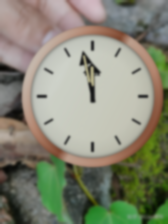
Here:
11,58
